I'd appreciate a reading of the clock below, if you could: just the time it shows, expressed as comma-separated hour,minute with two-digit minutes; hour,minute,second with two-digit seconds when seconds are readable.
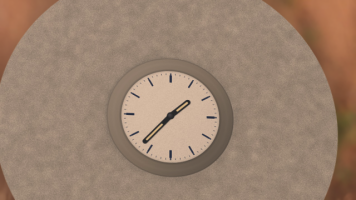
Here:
1,37
